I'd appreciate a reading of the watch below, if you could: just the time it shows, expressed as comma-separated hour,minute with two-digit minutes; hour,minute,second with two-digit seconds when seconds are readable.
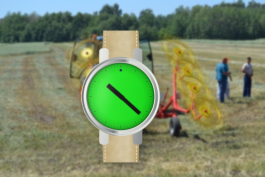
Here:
10,22
